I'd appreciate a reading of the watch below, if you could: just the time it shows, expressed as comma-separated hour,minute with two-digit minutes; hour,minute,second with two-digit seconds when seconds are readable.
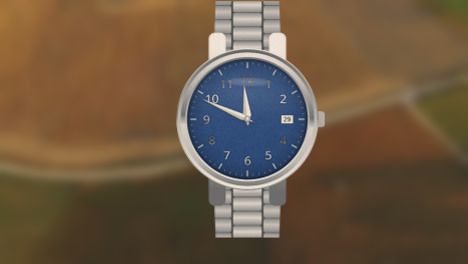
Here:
11,49
